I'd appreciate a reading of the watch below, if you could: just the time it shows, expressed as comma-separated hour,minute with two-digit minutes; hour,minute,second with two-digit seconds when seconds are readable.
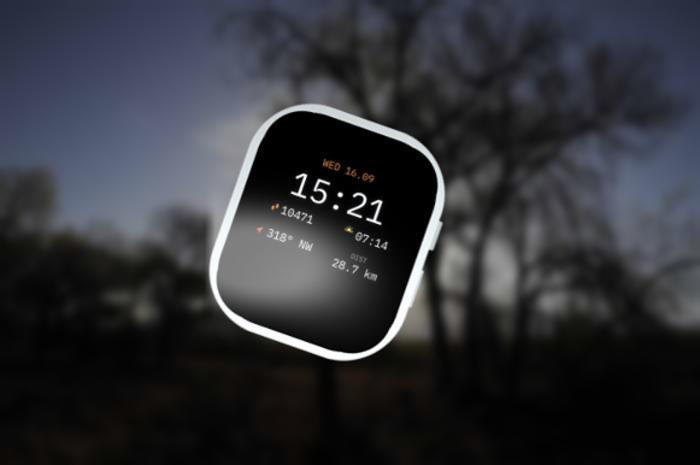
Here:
15,21
